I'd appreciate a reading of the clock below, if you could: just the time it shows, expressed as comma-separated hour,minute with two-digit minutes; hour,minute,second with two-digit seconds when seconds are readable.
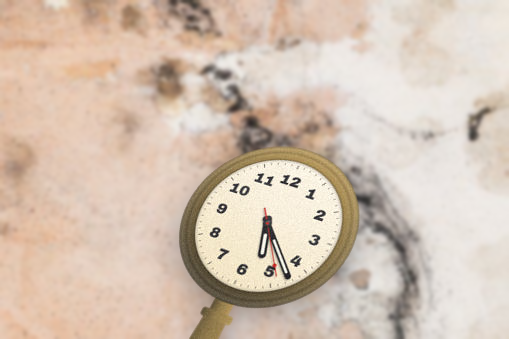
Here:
5,22,24
